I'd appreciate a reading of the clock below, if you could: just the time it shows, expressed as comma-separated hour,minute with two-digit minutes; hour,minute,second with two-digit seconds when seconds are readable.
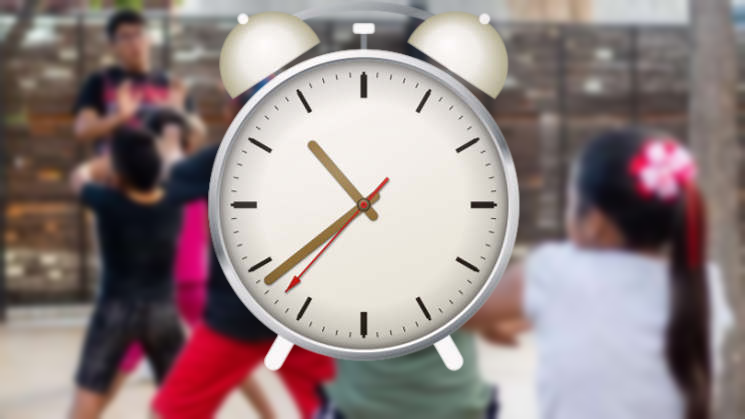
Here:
10,38,37
